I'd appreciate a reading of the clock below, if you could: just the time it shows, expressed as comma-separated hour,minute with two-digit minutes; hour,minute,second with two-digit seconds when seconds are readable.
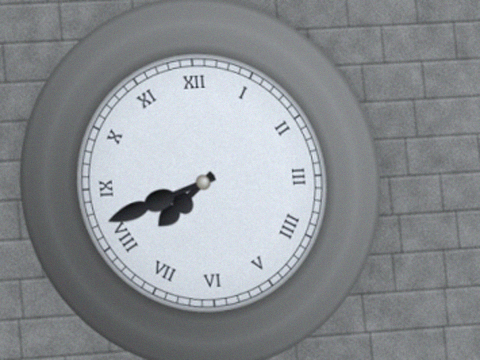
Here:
7,42
